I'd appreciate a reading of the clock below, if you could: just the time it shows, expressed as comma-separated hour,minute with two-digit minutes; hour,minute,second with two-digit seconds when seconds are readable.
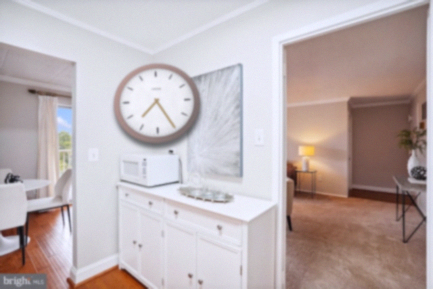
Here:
7,25
